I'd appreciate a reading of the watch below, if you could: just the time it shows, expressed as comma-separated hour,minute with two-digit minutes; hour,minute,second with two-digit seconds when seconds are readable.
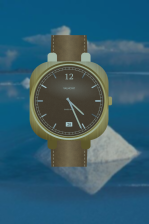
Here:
4,26
